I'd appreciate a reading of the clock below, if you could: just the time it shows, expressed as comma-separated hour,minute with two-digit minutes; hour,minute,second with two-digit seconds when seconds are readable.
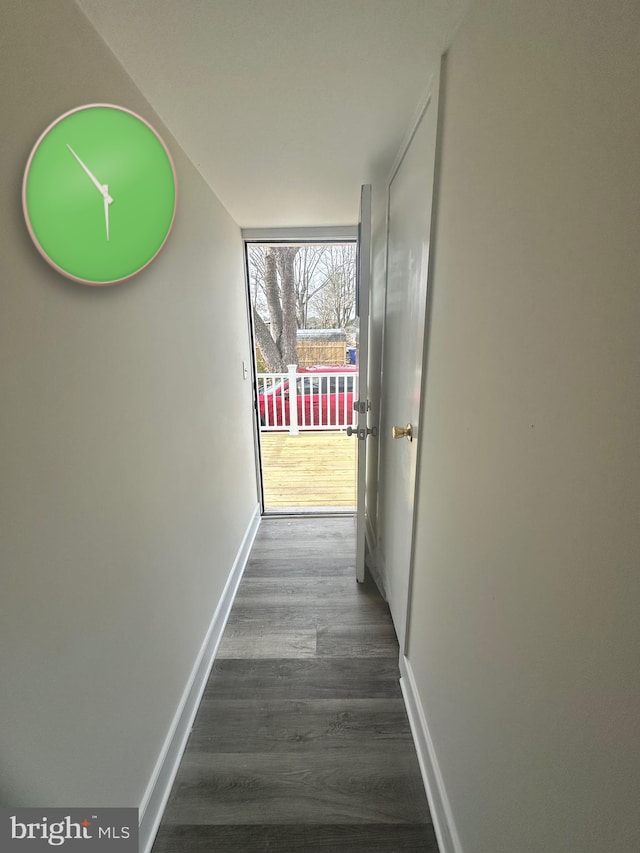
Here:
5,53
